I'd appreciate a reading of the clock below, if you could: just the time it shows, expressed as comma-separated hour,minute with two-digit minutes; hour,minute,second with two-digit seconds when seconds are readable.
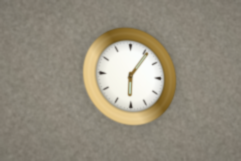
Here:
6,06
